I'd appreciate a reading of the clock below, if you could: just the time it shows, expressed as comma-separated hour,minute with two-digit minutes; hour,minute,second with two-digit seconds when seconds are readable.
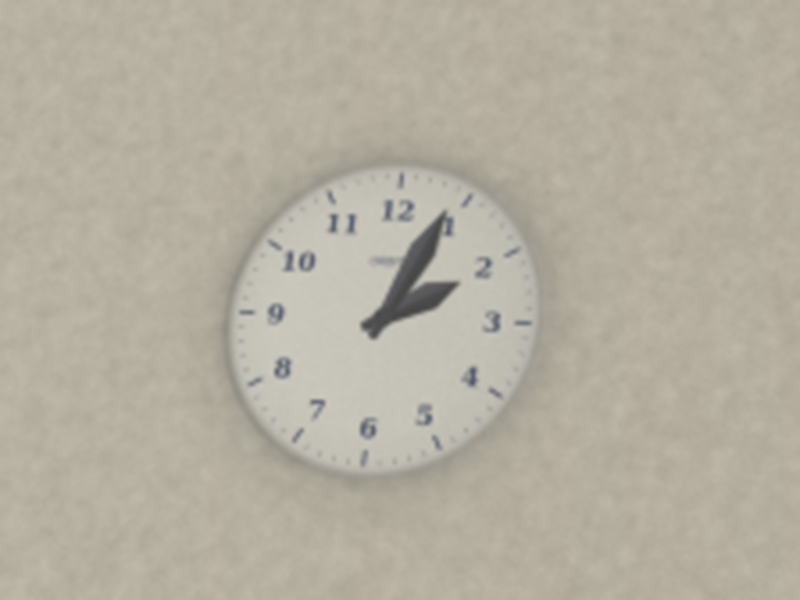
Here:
2,04
